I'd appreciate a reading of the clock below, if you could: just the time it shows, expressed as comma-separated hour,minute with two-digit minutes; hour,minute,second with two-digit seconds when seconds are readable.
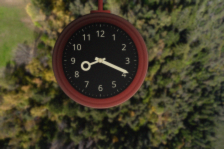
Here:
8,19
